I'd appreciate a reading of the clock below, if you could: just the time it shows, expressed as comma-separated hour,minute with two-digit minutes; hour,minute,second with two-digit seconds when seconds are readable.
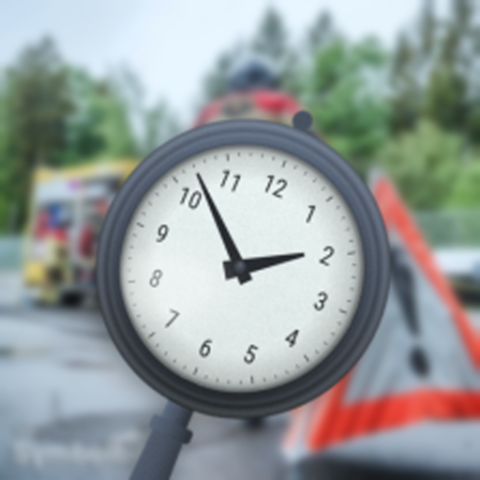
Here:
1,52
